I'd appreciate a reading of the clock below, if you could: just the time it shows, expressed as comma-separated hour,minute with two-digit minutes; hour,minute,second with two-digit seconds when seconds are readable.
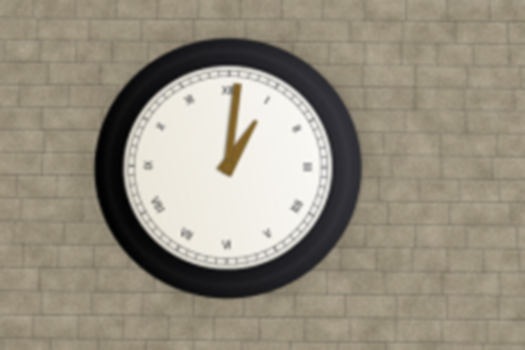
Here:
1,01
